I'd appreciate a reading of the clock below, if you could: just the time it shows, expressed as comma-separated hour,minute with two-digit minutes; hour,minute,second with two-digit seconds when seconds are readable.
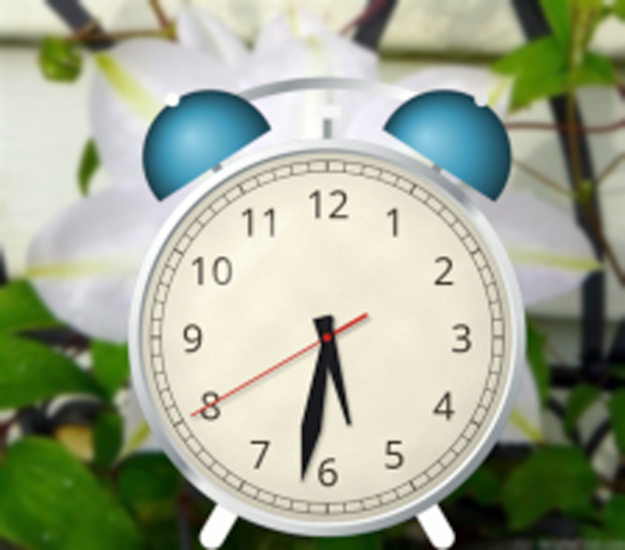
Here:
5,31,40
